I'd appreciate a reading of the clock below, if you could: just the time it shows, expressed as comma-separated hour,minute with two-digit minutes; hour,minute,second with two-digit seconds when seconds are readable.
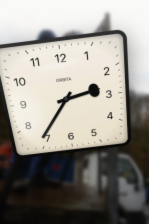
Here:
2,36
